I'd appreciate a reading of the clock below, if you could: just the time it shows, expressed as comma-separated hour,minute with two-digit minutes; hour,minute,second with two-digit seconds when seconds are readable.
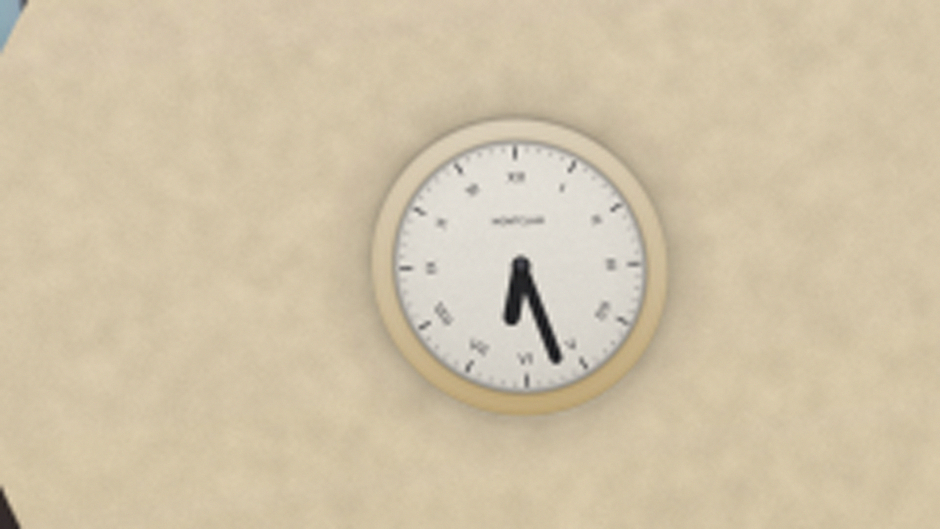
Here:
6,27
